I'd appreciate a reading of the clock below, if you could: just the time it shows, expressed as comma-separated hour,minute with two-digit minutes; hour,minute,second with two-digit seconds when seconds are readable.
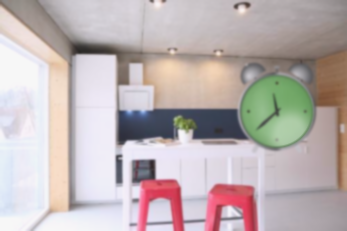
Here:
11,38
